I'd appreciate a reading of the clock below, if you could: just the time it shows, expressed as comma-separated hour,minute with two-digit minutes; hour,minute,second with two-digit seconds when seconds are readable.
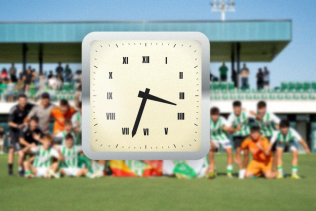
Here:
3,33
